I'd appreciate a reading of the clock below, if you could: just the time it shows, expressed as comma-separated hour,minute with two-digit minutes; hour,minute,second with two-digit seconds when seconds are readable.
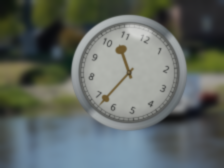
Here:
10,33
